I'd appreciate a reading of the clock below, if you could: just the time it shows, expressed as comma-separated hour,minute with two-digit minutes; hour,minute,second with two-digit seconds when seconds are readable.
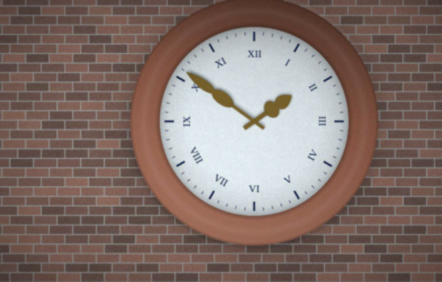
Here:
1,51
